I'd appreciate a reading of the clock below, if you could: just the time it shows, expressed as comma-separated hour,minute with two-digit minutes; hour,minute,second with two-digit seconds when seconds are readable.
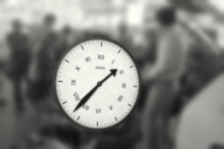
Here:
1,37
